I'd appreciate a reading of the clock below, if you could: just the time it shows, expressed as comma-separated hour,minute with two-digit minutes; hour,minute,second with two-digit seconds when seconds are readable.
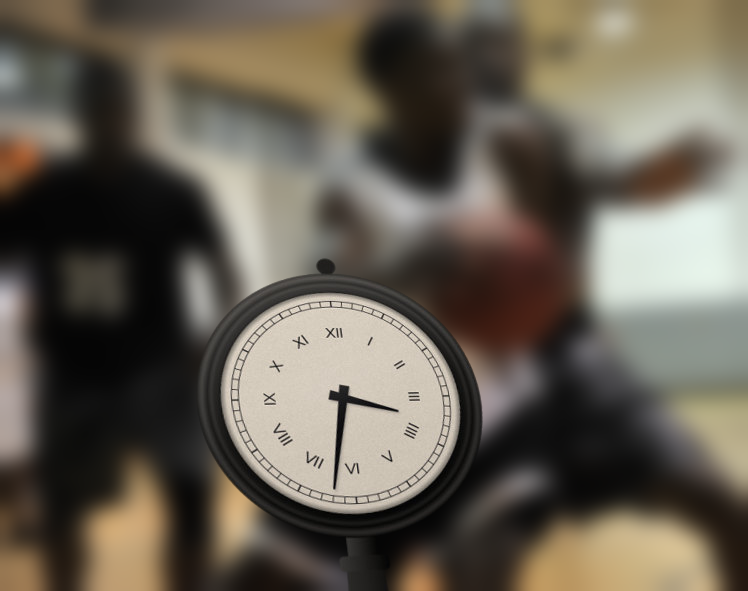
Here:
3,32
